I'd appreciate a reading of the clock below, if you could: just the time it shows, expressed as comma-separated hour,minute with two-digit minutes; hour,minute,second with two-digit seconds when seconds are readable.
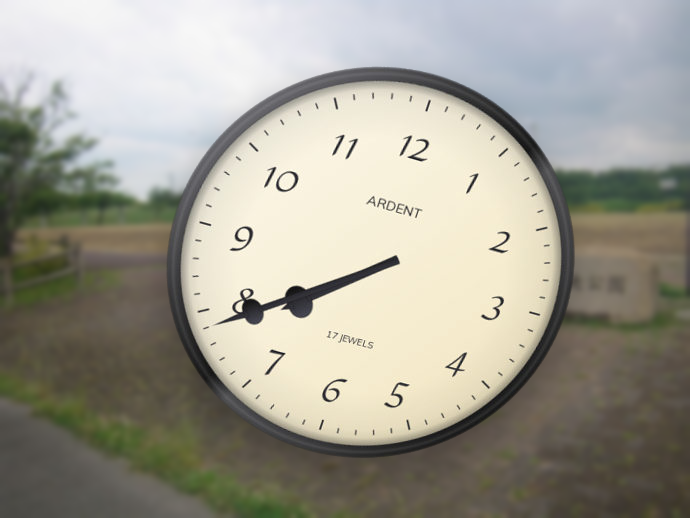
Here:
7,39
